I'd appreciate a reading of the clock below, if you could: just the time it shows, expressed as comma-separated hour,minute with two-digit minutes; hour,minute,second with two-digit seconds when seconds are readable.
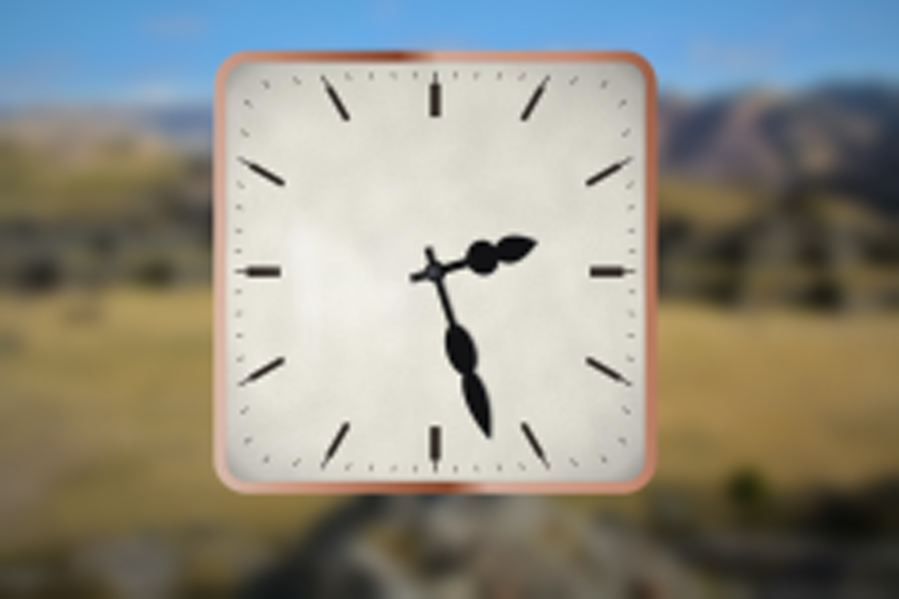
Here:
2,27
